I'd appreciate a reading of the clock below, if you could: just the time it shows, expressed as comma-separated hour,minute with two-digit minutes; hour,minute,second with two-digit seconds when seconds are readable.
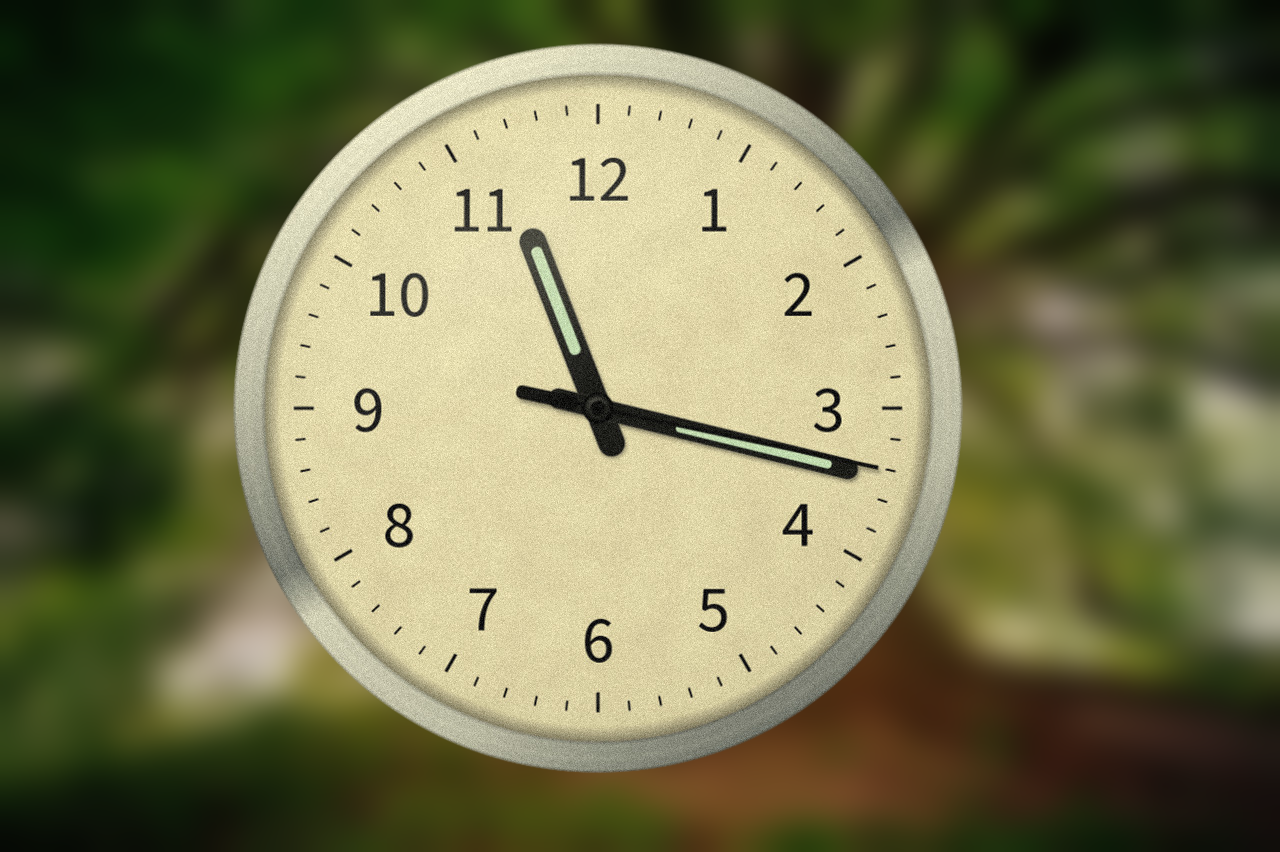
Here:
11,17,17
